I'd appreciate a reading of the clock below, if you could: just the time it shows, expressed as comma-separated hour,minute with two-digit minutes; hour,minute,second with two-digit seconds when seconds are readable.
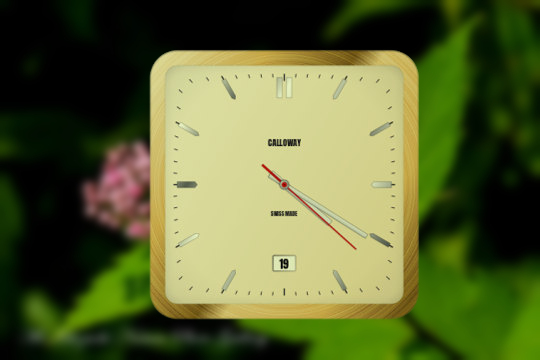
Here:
4,20,22
